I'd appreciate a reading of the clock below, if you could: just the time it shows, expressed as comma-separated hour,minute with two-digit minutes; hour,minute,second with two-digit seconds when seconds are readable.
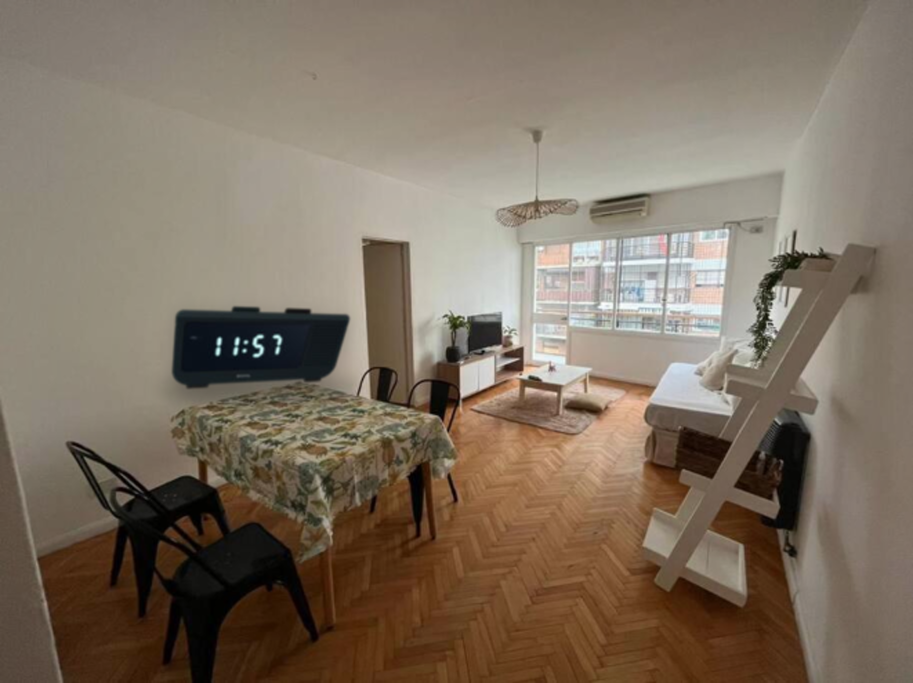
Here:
11,57
